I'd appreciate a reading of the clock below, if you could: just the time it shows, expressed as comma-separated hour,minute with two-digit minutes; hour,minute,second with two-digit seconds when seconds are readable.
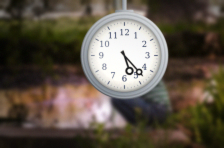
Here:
5,23
